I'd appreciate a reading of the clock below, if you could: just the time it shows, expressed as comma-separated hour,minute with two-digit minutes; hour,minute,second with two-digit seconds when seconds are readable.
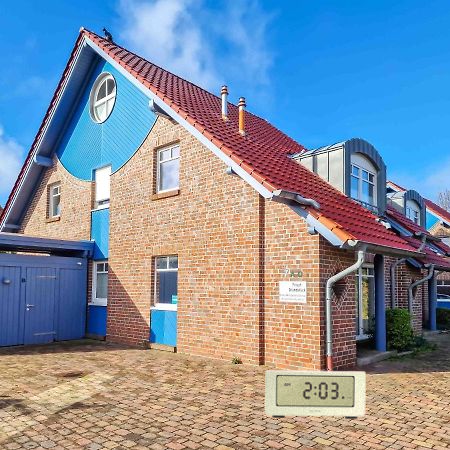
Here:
2,03
